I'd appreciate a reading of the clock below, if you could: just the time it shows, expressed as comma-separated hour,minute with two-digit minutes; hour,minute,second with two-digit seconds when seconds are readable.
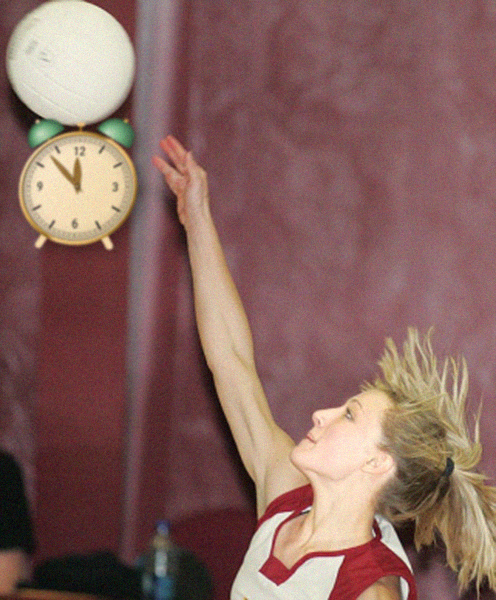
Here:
11,53
